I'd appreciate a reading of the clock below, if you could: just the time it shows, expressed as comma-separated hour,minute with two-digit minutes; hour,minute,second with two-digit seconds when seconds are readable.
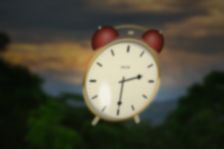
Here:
2,30
